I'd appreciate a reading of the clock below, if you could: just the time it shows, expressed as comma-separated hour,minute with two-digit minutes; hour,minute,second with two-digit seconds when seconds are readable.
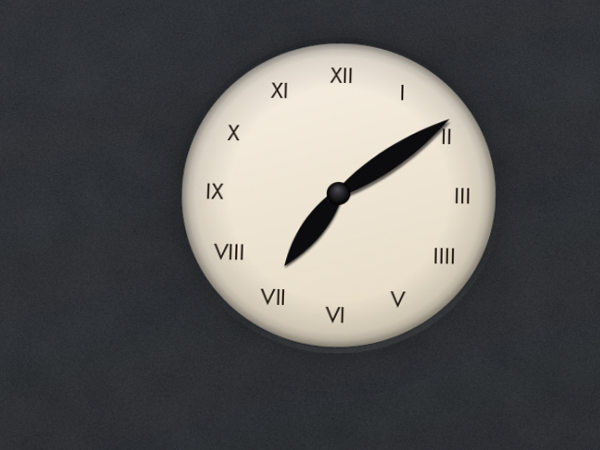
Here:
7,09
